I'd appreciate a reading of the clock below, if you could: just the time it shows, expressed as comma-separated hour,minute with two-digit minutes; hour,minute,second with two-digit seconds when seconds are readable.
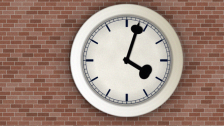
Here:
4,03
